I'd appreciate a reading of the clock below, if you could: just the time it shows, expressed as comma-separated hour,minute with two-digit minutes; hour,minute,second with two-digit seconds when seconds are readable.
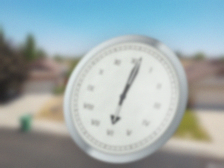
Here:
6,01
